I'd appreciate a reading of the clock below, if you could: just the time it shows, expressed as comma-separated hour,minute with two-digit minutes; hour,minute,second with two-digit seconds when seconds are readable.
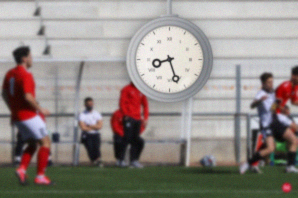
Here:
8,27
